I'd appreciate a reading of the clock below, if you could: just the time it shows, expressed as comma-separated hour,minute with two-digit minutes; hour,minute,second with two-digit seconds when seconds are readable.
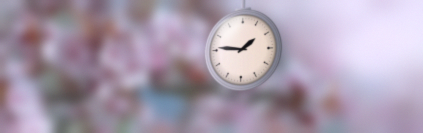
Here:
1,46
